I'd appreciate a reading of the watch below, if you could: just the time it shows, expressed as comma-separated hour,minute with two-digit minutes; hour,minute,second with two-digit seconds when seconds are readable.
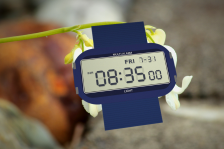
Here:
8,35,00
